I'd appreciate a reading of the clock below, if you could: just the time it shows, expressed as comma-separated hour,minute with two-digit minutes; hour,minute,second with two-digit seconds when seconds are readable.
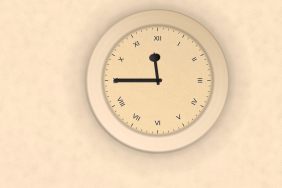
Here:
11,45
